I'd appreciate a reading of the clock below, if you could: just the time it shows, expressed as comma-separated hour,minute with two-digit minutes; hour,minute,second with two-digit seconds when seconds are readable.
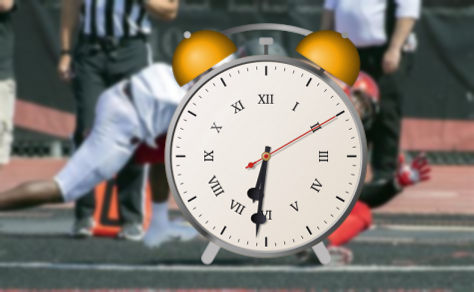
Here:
6,31,10
